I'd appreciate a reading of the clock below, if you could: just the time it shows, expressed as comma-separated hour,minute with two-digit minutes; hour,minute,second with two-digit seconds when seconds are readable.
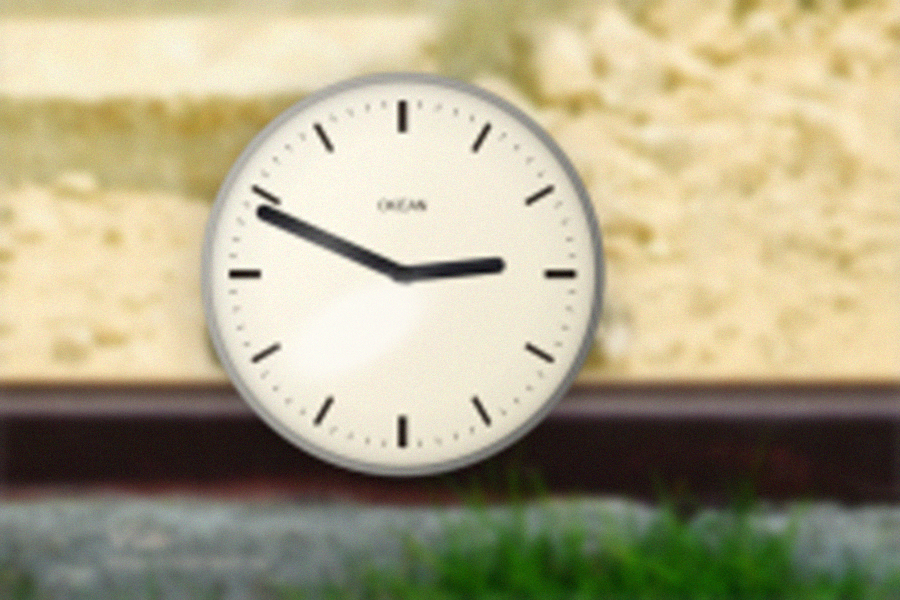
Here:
2,49
